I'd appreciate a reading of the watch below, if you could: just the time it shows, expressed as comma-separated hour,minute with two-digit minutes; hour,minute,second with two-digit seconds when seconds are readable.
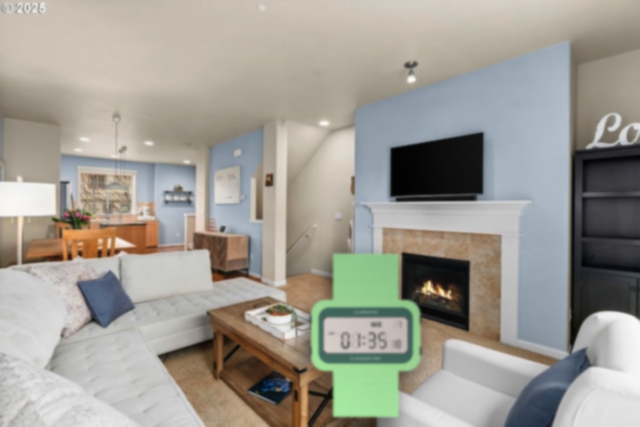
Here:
1,35
